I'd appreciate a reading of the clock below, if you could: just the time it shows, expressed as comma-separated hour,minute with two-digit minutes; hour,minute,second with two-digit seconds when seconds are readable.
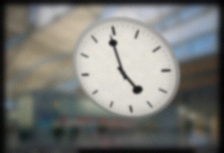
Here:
4,59
